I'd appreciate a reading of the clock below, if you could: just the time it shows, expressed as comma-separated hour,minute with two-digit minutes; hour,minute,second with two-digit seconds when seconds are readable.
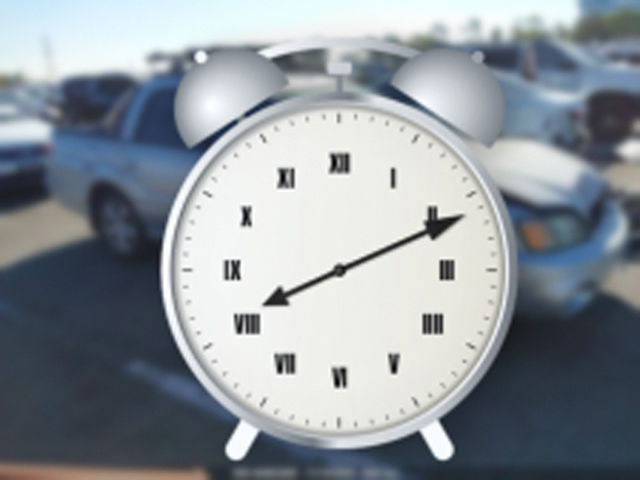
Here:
8,11
